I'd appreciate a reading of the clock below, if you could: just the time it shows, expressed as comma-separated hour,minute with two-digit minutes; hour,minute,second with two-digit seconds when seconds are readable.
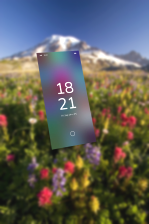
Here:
18,21
